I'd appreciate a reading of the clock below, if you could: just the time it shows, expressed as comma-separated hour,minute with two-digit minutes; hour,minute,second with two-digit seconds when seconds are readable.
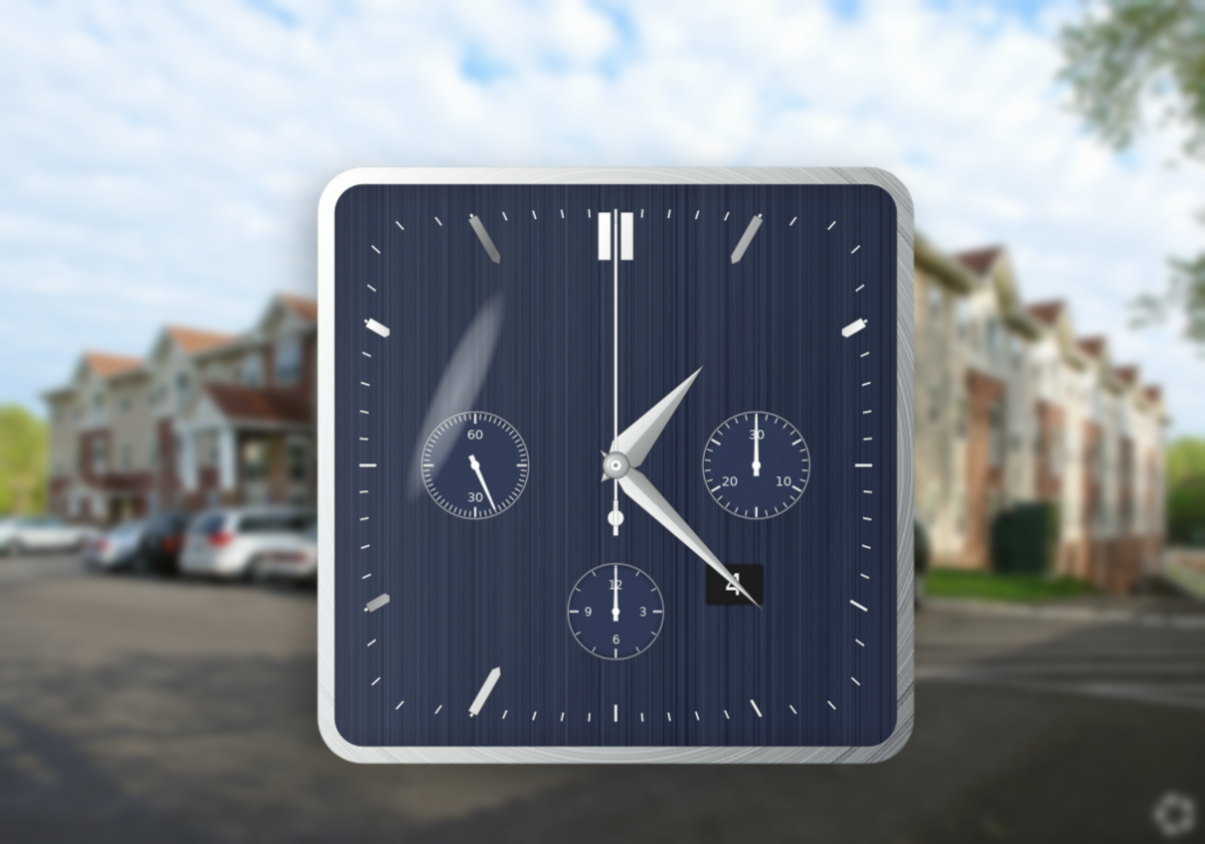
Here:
1,22,26
